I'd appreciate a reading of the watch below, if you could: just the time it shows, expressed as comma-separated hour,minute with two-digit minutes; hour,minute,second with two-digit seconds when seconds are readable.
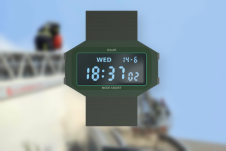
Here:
18,37,02
